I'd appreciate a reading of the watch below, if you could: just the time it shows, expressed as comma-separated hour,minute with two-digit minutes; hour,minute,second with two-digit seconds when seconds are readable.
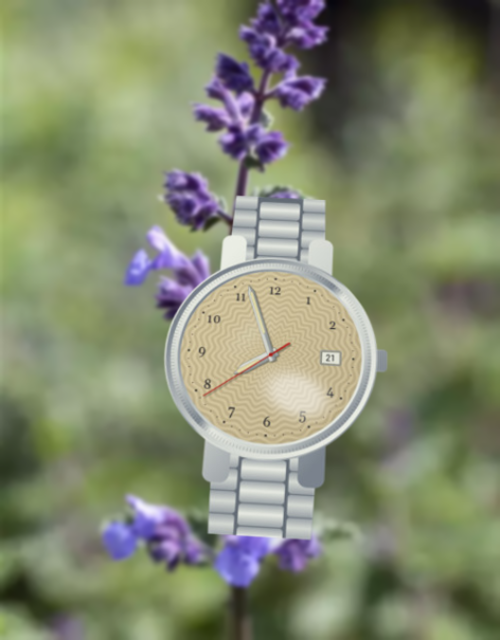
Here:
7,56,39
